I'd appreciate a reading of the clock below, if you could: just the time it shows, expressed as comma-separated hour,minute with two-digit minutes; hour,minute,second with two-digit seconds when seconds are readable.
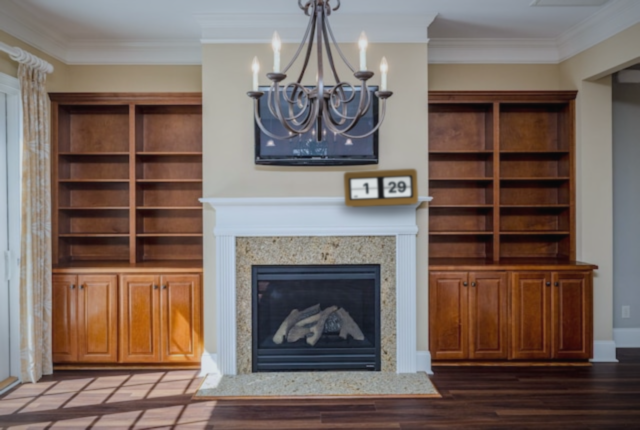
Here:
1,29
